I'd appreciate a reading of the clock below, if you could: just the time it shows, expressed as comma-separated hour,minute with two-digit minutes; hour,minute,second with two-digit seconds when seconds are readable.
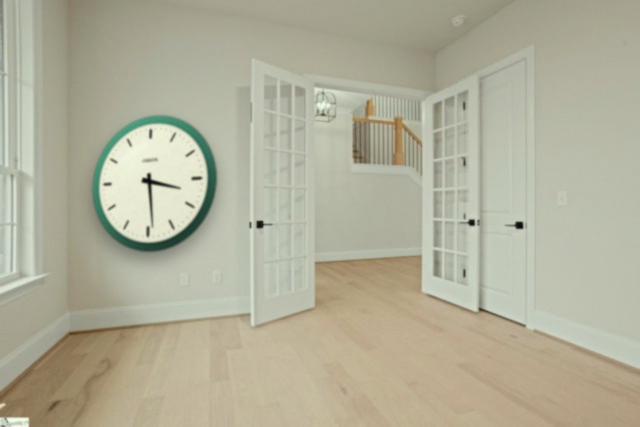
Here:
3,29
